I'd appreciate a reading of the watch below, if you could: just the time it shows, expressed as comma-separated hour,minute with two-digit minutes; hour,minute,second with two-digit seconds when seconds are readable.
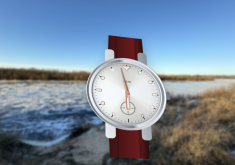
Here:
5,58
